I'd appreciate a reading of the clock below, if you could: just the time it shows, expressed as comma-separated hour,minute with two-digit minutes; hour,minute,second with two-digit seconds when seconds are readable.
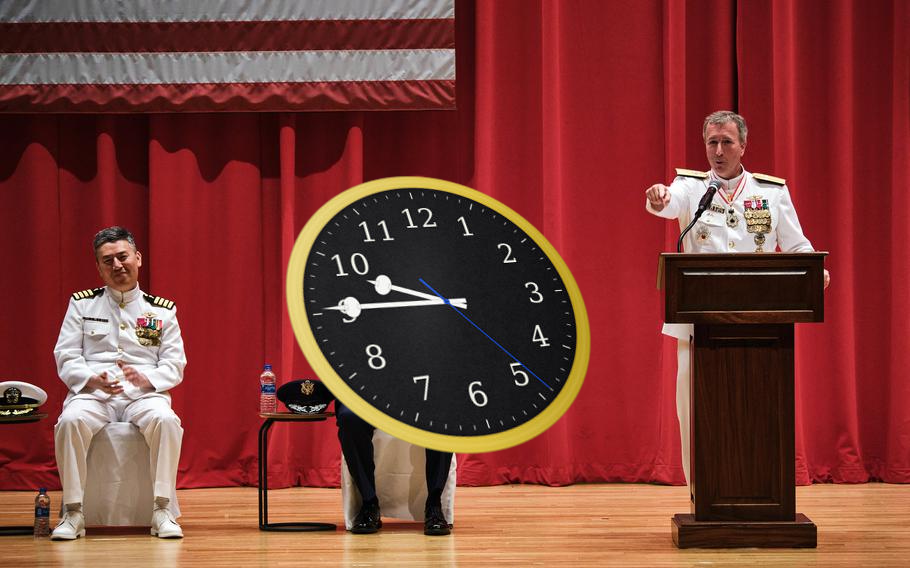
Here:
9,45,24
